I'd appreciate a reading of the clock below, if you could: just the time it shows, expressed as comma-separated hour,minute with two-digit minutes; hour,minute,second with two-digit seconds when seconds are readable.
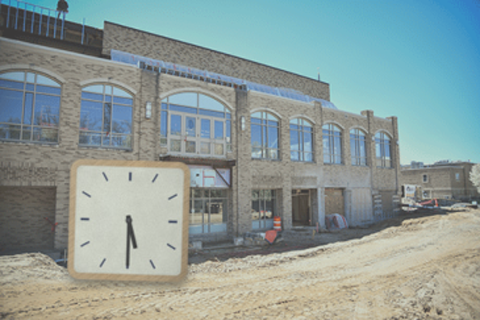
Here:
5,30
